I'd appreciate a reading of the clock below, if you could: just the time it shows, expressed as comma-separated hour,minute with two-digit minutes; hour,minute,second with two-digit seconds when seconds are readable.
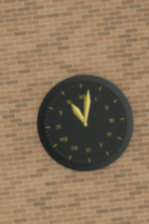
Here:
11,02
